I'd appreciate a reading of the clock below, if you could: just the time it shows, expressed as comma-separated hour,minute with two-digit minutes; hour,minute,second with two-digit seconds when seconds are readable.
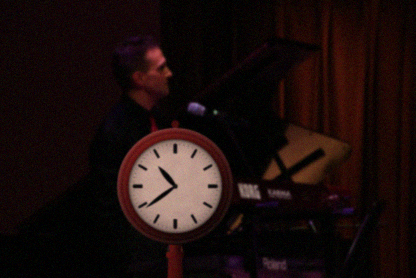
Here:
10,39
